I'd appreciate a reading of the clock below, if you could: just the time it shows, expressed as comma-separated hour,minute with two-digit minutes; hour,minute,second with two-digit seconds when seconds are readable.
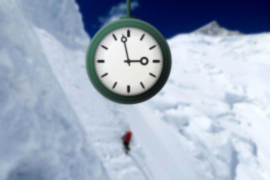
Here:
2,58
